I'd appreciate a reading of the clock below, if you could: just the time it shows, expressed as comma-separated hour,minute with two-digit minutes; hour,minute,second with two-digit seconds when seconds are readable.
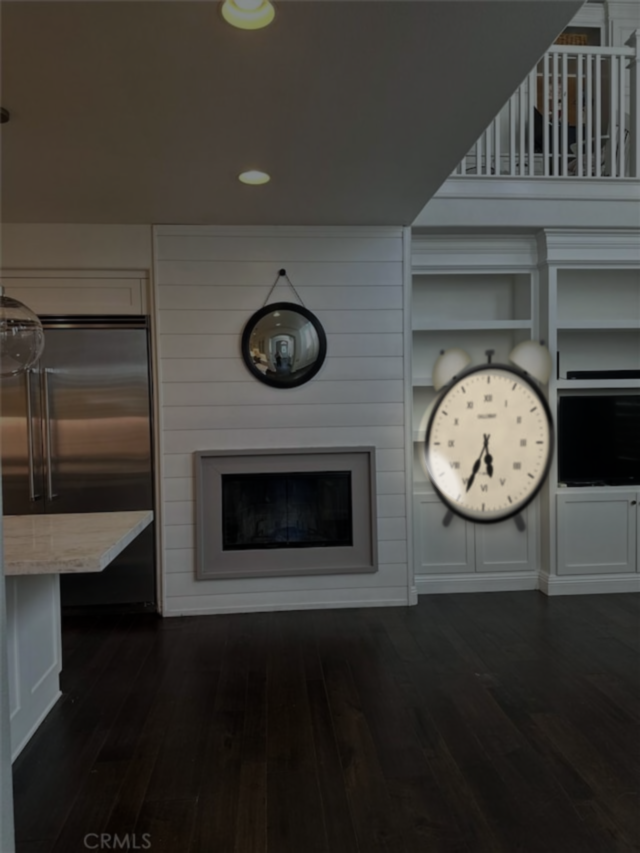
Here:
5,34
